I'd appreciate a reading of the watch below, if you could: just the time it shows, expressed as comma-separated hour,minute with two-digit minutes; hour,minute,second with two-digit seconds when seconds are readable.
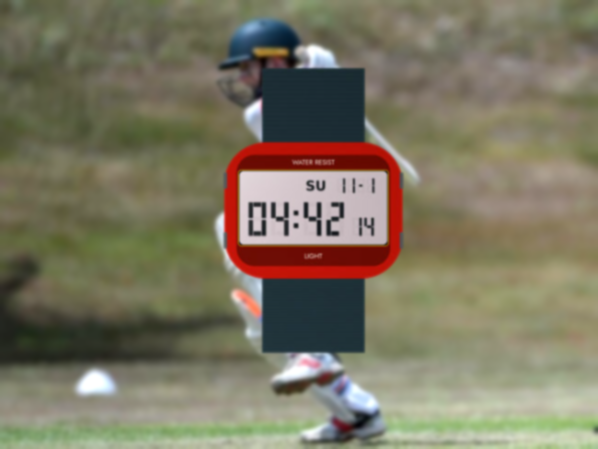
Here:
4,42,14
